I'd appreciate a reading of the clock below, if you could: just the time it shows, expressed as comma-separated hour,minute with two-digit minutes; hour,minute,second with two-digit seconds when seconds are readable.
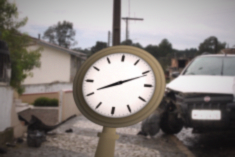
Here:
8,11
